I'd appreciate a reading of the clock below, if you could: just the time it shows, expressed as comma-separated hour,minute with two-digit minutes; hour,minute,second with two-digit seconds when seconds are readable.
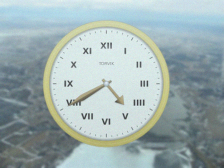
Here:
4,40
